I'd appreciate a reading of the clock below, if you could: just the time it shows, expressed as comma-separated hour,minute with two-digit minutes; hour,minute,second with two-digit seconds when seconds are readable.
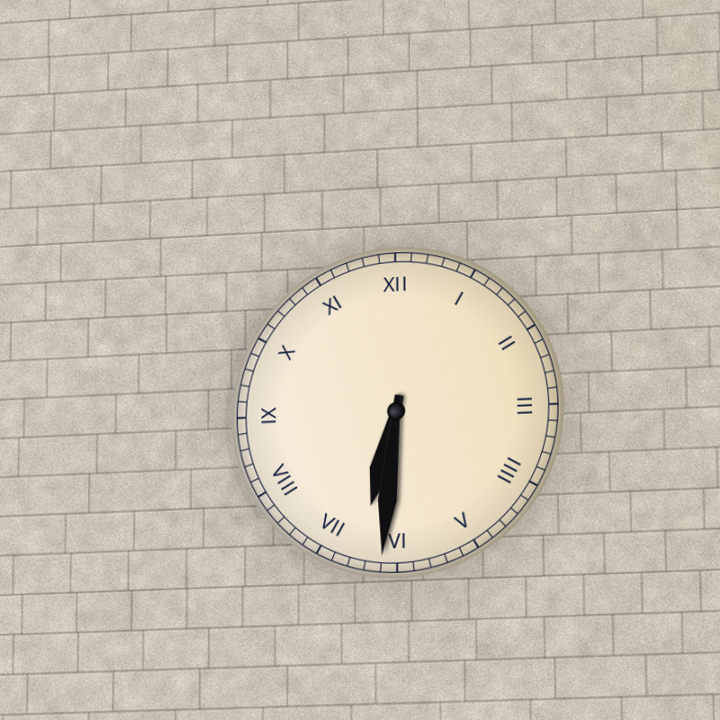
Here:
6,31
